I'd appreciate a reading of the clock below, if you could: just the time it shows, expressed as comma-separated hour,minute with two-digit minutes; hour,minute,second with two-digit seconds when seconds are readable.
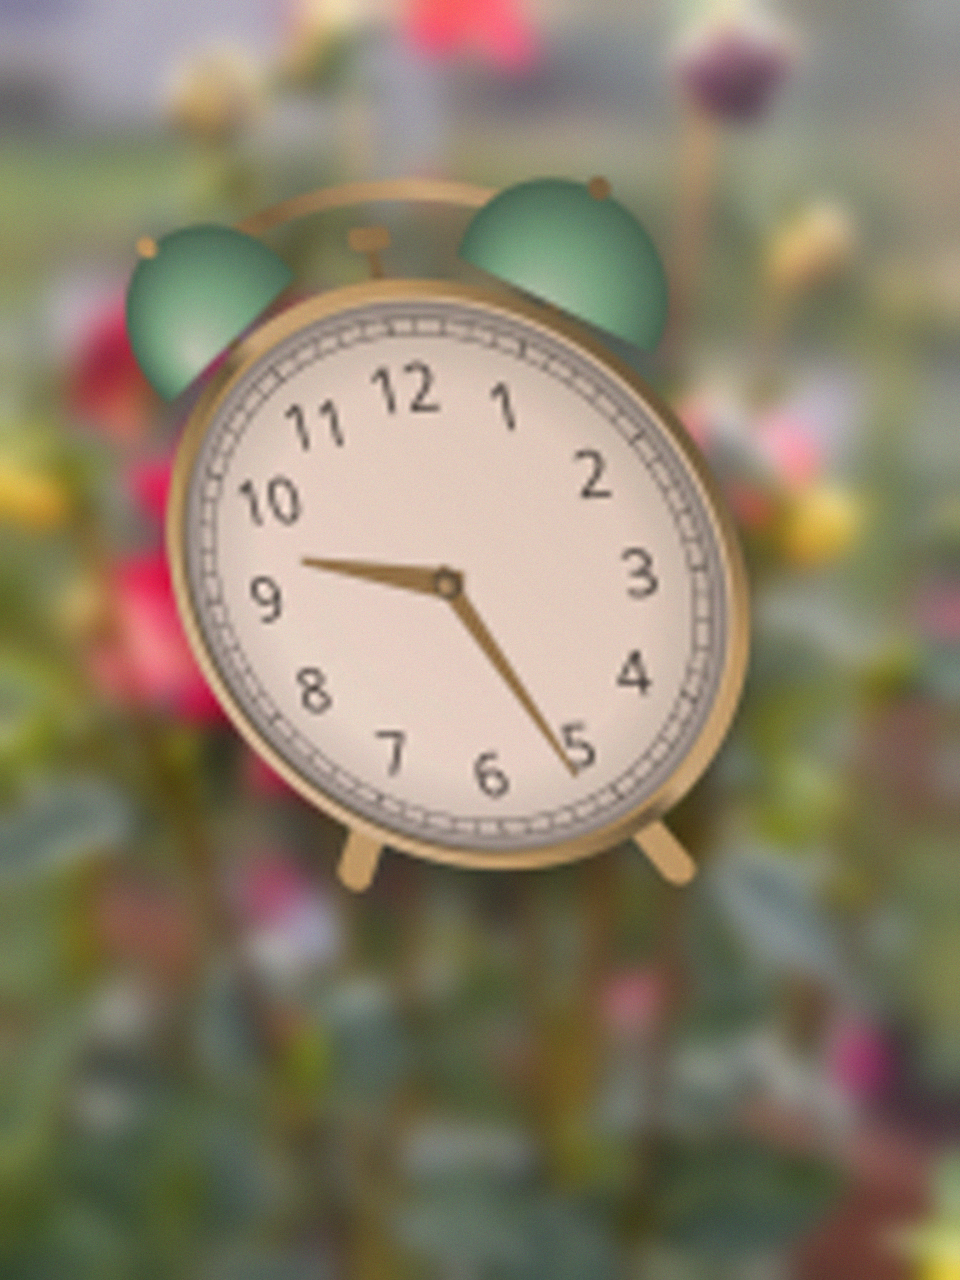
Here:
9,26
